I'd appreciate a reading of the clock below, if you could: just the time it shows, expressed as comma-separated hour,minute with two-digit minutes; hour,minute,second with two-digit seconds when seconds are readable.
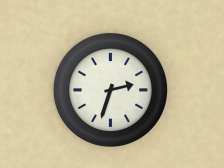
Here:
2,33
